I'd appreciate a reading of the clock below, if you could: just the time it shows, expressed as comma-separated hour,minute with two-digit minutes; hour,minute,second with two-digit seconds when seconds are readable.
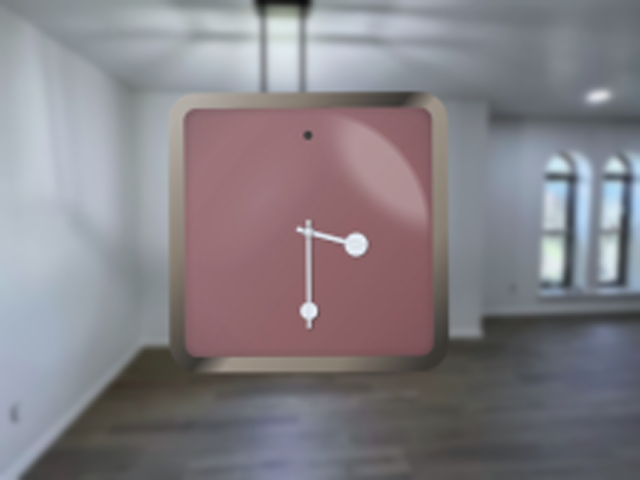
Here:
3,30
